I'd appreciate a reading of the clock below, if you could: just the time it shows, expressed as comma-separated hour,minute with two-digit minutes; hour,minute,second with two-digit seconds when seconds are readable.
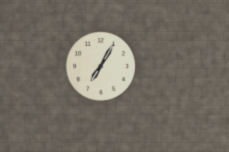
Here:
7,05
